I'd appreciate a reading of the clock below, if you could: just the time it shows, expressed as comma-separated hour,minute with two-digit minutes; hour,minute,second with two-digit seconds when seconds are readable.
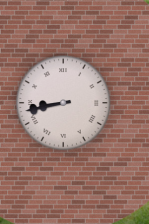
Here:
8,43
